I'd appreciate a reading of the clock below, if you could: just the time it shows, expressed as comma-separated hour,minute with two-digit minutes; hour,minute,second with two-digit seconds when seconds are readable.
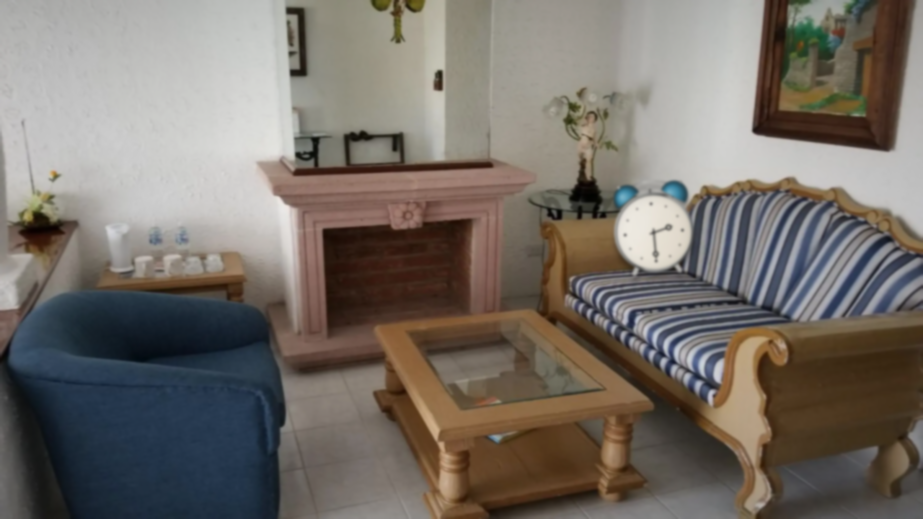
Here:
2,30
